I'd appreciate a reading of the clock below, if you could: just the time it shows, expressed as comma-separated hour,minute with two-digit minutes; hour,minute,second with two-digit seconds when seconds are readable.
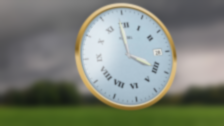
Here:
3,59
